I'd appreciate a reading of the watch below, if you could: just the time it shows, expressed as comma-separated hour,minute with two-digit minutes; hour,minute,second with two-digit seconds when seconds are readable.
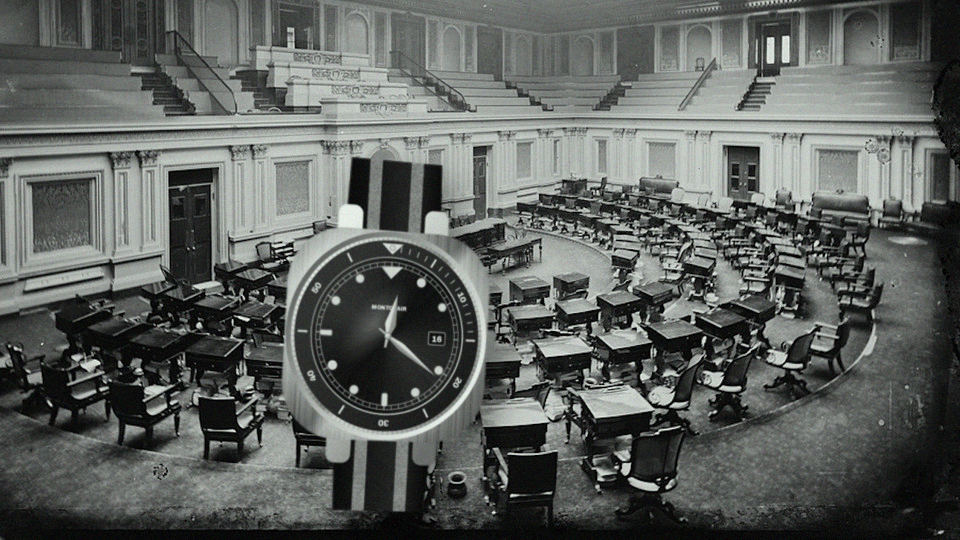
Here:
12,21
